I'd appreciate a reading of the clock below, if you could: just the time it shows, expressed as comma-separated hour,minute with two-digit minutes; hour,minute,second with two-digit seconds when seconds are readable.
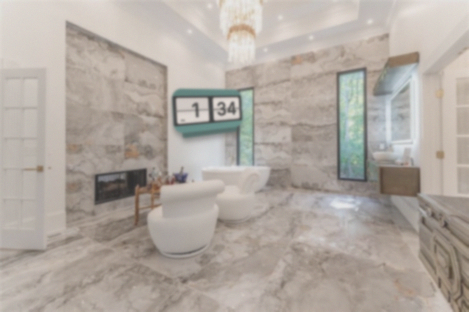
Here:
1,34
